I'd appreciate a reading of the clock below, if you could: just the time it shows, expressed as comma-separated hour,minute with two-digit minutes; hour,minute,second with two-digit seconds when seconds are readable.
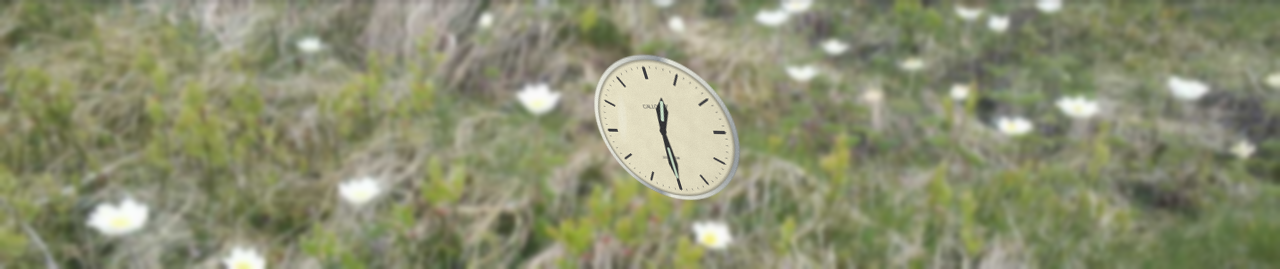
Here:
12,30
